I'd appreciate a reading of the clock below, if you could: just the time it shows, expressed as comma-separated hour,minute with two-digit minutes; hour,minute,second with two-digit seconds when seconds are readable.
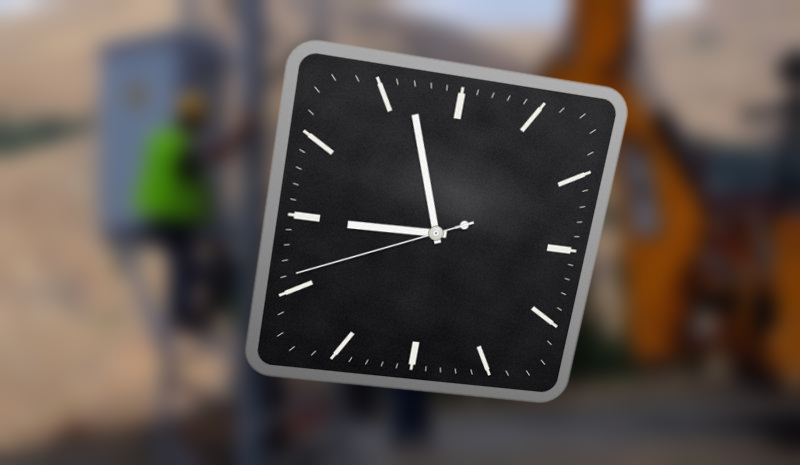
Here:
8,56,41
